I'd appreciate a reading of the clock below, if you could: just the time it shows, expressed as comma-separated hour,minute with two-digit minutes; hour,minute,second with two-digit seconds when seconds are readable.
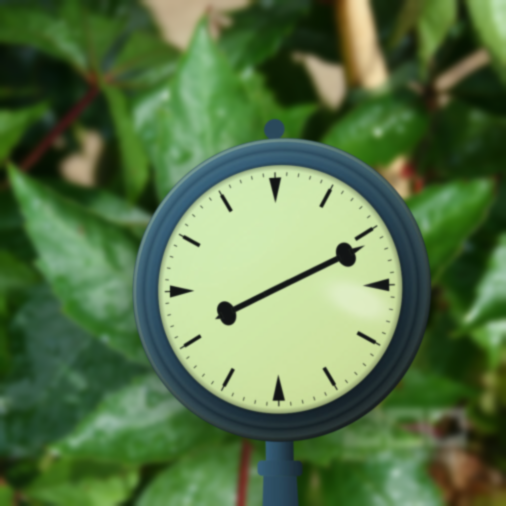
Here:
8,11
